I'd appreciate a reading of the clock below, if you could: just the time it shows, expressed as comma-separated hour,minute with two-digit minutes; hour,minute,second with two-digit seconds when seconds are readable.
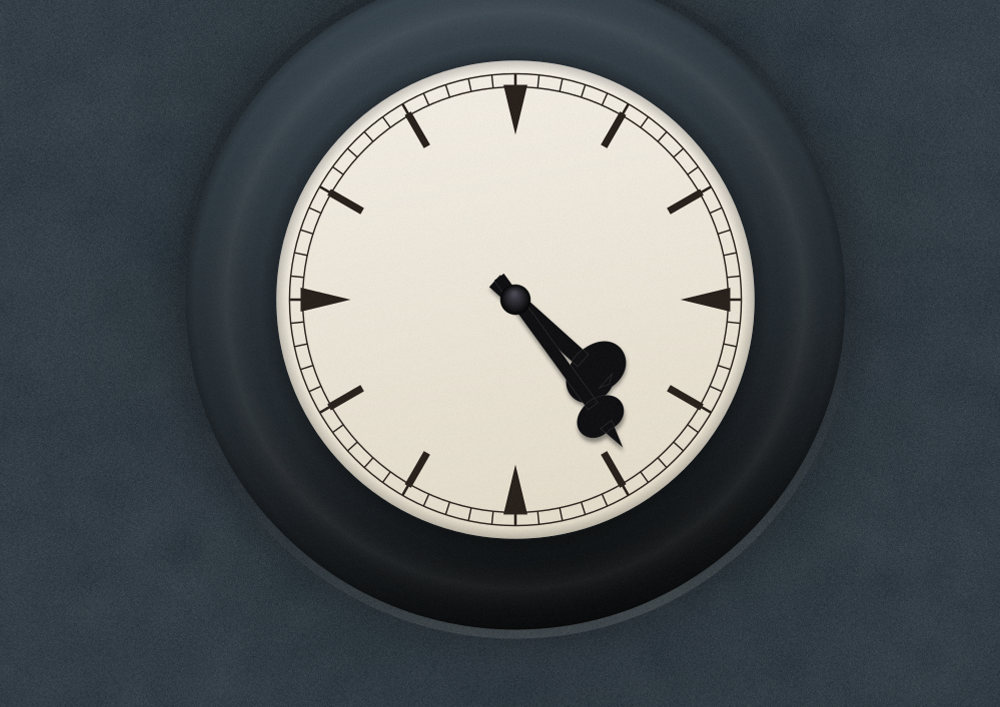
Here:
4,24
